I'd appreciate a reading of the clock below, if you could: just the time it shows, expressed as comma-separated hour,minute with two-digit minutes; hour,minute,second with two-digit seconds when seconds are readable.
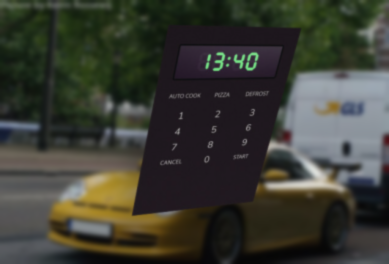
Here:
13,40
